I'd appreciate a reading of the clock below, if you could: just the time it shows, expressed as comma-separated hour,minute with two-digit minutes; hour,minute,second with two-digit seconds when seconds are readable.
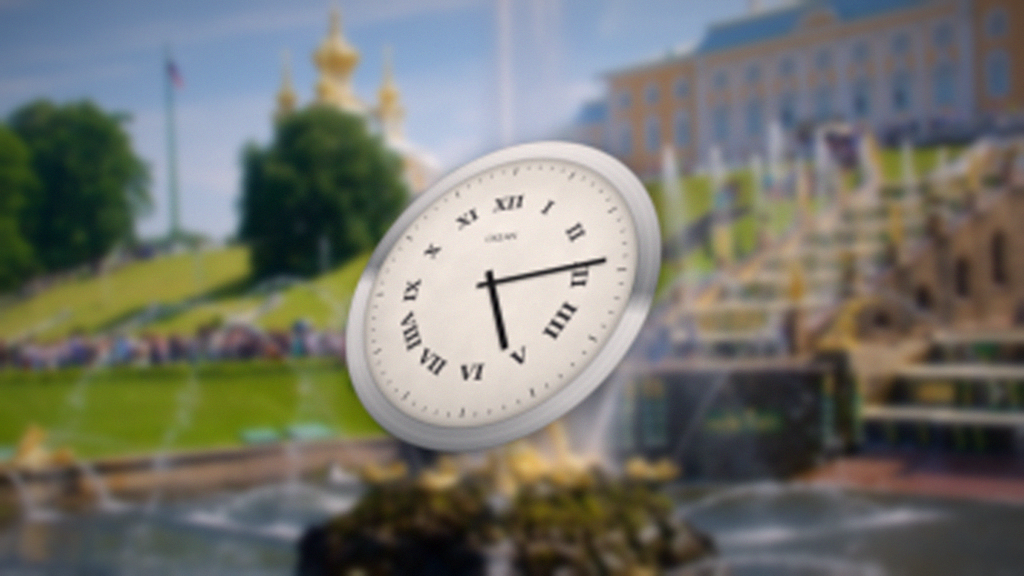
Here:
5,14
